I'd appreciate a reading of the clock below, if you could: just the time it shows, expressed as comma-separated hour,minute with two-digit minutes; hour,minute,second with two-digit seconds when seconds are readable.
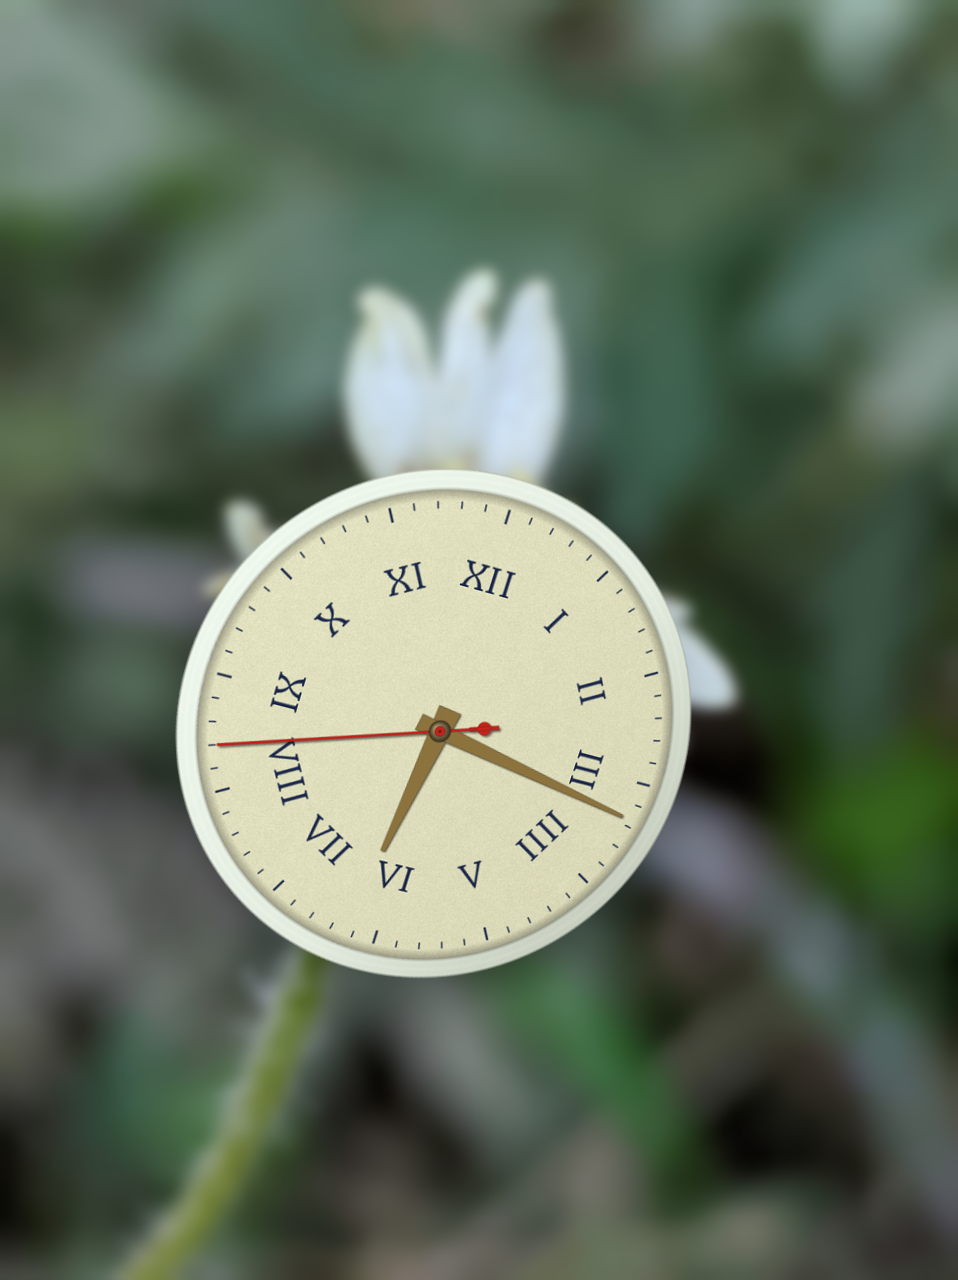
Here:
6,16,42
